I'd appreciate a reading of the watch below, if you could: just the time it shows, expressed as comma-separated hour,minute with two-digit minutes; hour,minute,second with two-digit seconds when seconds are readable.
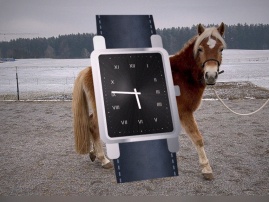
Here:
5,46
